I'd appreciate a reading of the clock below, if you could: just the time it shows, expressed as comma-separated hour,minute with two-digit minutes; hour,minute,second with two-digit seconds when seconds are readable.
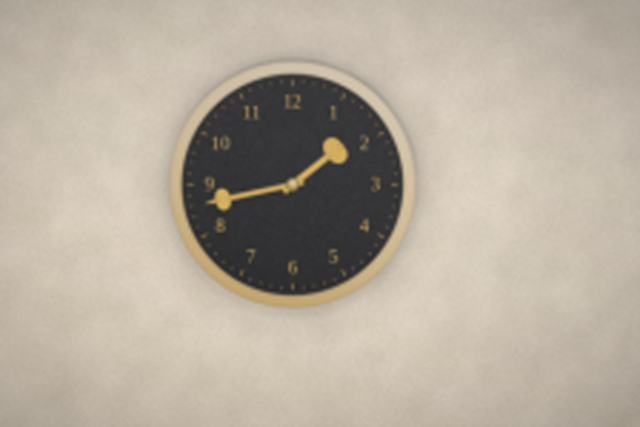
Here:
1,43
